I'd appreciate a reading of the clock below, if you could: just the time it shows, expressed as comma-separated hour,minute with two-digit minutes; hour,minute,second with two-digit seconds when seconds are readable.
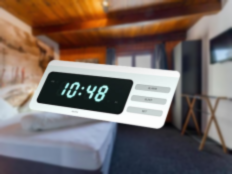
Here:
10,48
